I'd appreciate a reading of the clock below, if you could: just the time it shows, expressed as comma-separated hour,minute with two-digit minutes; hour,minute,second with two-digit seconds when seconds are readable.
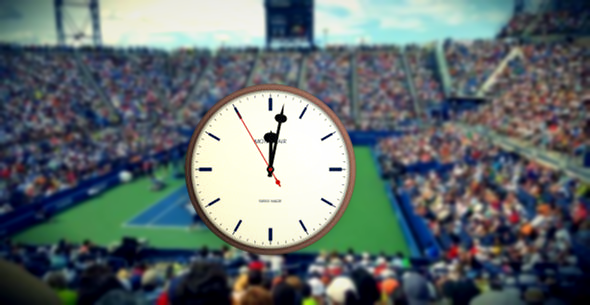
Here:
12,01,55
